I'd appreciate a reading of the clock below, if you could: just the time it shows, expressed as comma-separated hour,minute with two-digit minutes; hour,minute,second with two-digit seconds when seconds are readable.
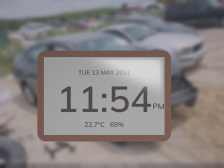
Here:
11,54
